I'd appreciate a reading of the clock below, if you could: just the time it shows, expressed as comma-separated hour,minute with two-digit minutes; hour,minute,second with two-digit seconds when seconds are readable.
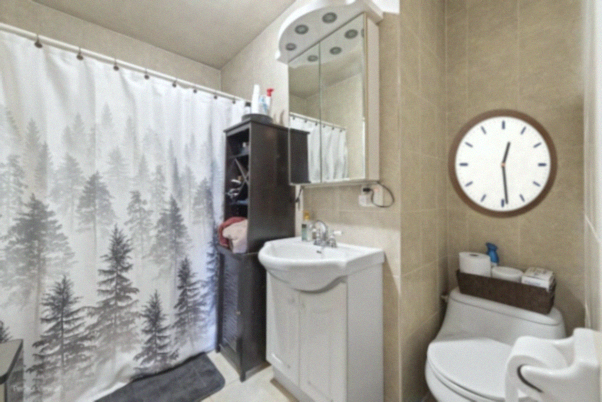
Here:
12,29
